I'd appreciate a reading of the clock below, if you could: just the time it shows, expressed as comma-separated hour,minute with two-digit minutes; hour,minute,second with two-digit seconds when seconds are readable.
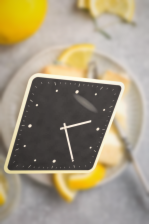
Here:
2,25
